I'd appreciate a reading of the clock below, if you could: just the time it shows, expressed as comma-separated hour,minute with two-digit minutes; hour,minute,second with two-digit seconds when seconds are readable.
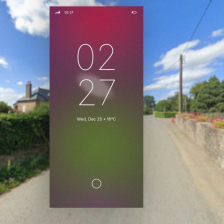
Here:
2,27
